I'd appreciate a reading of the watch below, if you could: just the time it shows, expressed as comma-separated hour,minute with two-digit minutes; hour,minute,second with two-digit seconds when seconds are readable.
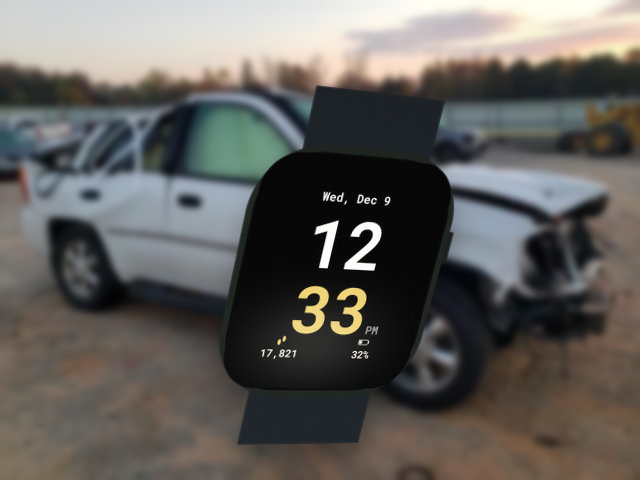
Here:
12,33
